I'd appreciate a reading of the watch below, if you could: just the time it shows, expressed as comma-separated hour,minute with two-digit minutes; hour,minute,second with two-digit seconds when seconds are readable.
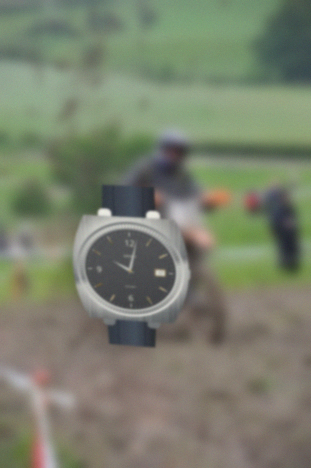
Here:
10,02
